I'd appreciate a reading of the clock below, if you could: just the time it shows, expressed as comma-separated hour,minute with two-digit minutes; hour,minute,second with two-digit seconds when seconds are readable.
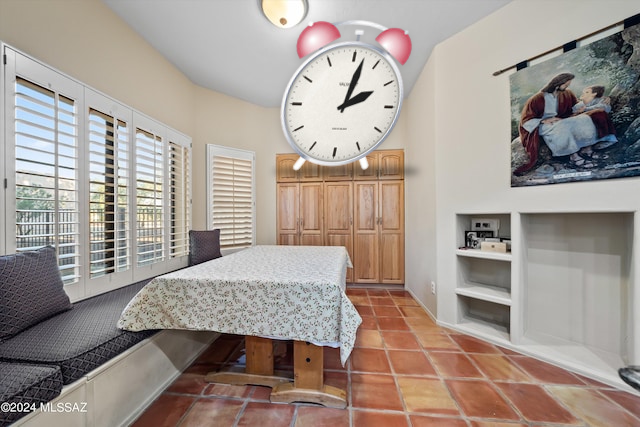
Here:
2,02
